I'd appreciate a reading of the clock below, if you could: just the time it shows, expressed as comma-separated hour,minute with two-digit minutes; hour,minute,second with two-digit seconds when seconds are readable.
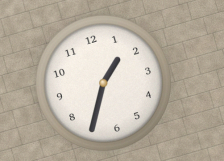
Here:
1,35
